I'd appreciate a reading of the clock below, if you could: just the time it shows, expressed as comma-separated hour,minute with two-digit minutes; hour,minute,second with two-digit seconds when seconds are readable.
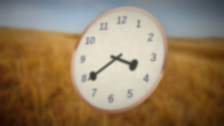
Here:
3,39
